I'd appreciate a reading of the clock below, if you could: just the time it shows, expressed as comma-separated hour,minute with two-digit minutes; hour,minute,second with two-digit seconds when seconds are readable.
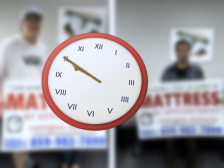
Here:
9,50
